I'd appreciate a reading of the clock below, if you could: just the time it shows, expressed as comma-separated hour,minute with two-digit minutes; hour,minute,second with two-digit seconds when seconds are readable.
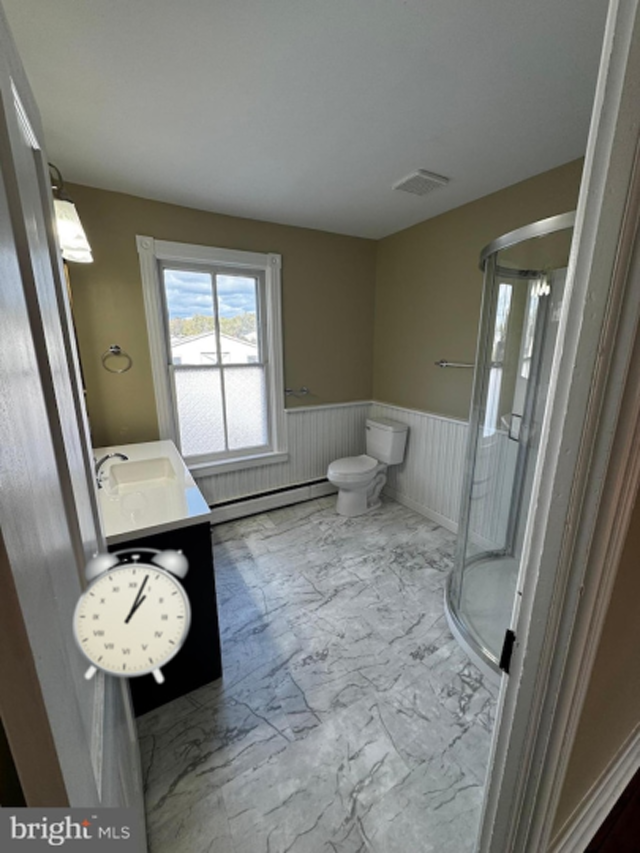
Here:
1,03
